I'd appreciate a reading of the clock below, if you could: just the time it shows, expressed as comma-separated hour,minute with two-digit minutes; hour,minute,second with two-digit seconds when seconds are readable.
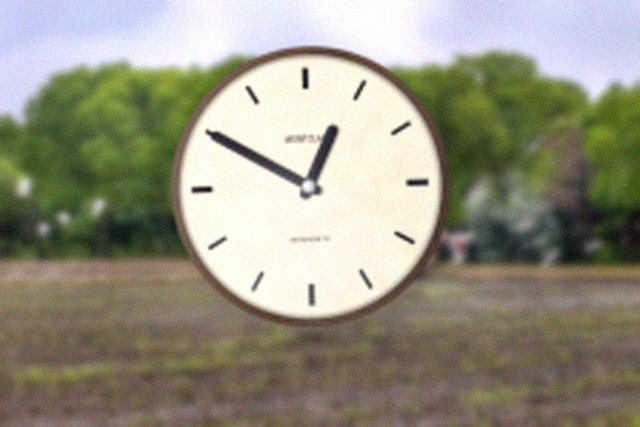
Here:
12,50
